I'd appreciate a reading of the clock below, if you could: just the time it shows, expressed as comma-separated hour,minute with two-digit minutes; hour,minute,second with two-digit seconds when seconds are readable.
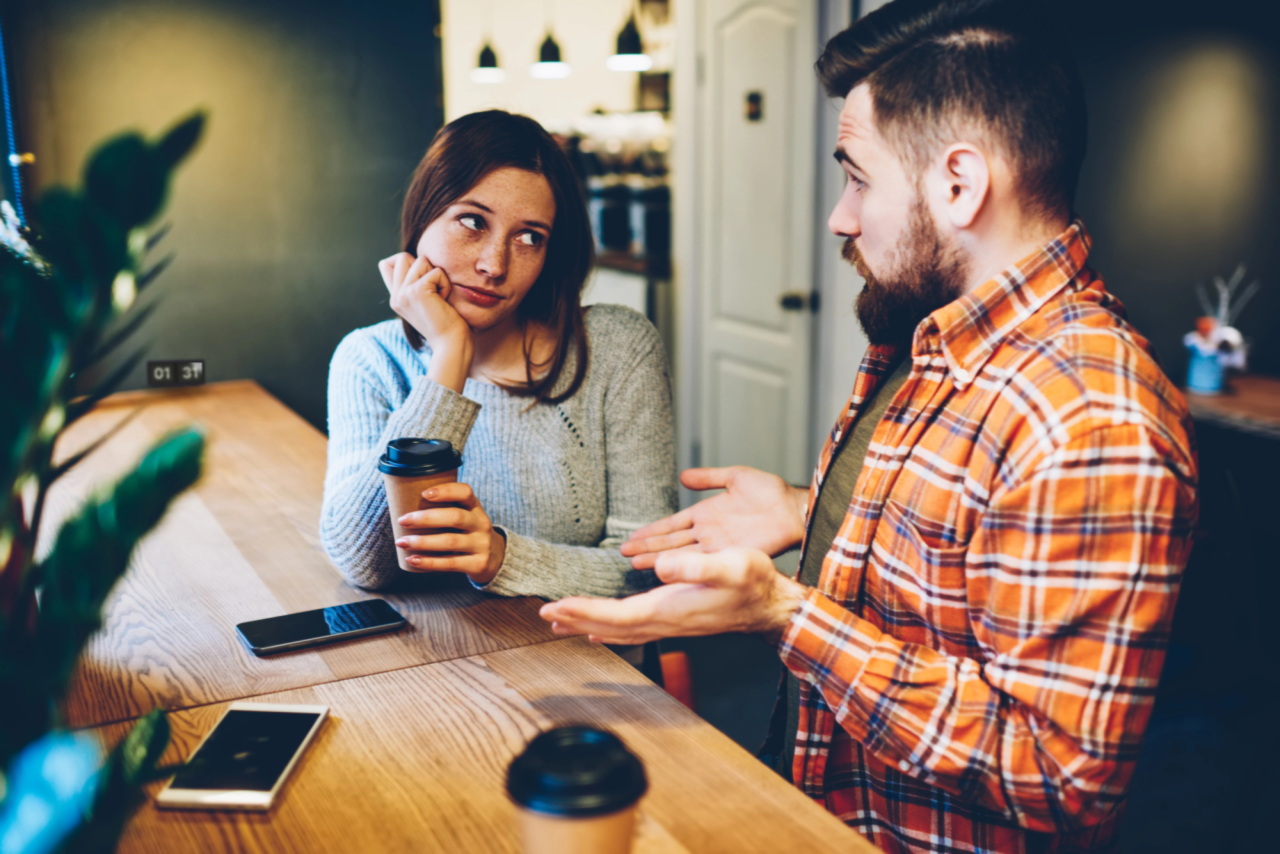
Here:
1,31
